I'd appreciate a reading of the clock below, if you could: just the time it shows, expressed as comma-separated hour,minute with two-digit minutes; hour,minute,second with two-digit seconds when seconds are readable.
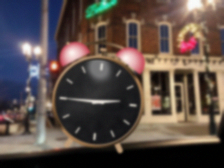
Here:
2,45
